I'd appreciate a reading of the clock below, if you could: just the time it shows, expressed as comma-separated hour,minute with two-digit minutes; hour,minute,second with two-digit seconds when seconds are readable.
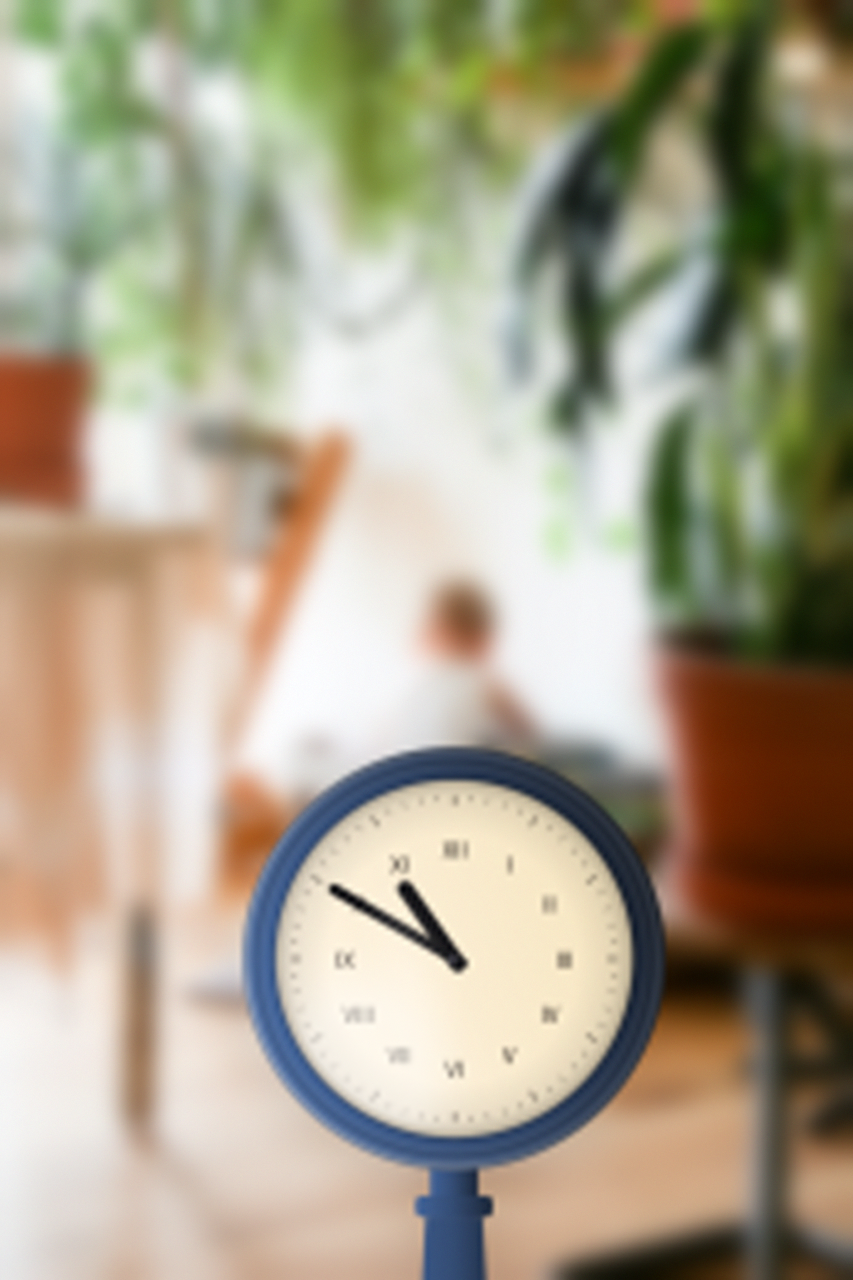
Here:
10,50
